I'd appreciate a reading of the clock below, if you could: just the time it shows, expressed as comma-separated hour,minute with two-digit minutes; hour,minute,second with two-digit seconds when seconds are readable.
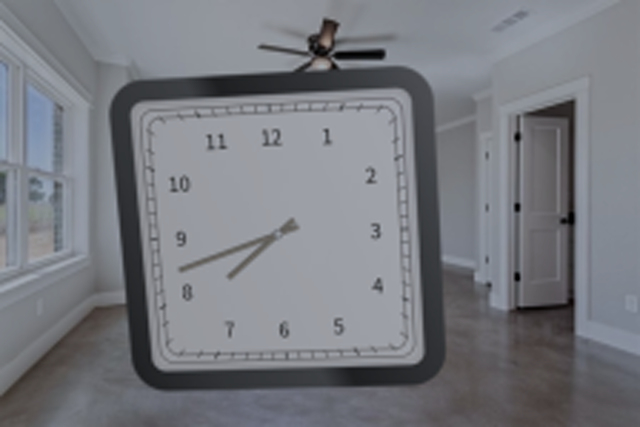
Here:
7,42
